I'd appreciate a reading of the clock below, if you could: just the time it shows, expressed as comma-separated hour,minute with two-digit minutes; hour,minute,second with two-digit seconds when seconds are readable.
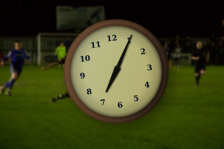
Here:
7,05
